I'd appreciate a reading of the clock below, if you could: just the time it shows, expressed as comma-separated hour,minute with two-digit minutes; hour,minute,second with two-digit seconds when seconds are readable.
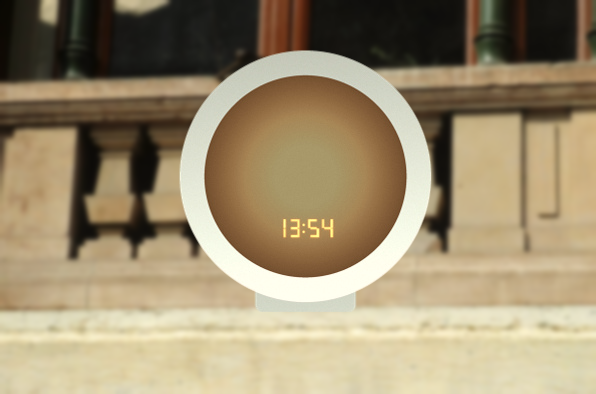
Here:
13,54
